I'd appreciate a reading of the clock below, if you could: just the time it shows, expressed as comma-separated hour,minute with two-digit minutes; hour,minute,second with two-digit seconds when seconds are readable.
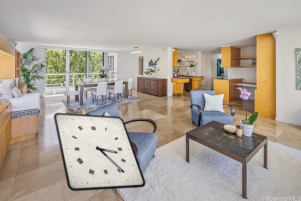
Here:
3,24
